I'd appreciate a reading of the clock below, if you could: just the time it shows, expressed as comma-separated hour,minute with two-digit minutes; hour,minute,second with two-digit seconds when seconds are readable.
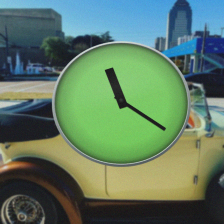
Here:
11,21
